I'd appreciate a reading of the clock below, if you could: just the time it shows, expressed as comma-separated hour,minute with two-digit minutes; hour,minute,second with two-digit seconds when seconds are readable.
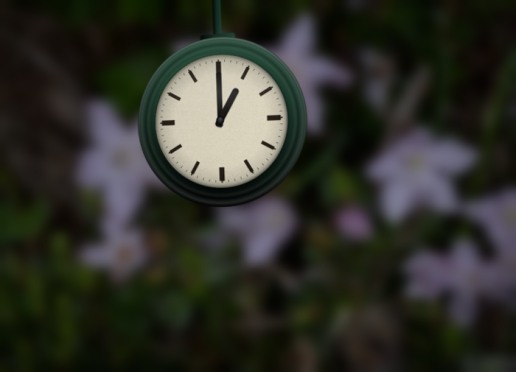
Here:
1,00
